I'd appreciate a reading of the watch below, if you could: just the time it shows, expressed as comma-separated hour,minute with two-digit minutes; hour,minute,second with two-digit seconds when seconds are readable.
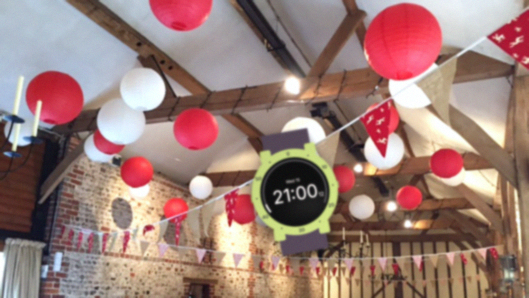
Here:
21,00
